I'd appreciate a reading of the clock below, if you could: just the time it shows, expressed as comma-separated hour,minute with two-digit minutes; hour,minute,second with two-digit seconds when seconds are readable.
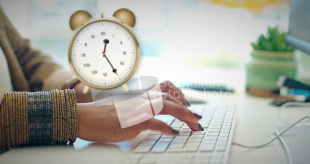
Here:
12,25
